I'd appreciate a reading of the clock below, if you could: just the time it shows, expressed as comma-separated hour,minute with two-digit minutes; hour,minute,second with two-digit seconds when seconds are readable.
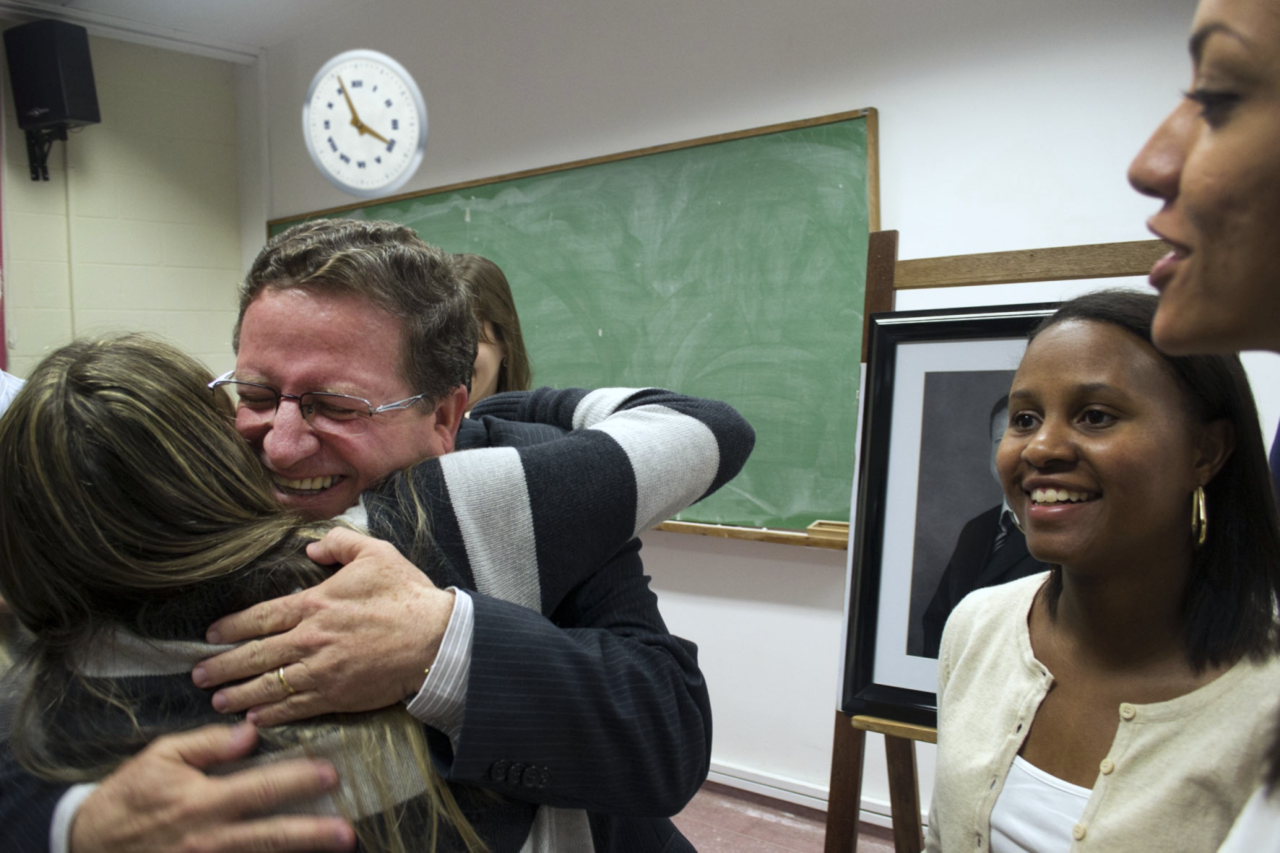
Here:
3,56
